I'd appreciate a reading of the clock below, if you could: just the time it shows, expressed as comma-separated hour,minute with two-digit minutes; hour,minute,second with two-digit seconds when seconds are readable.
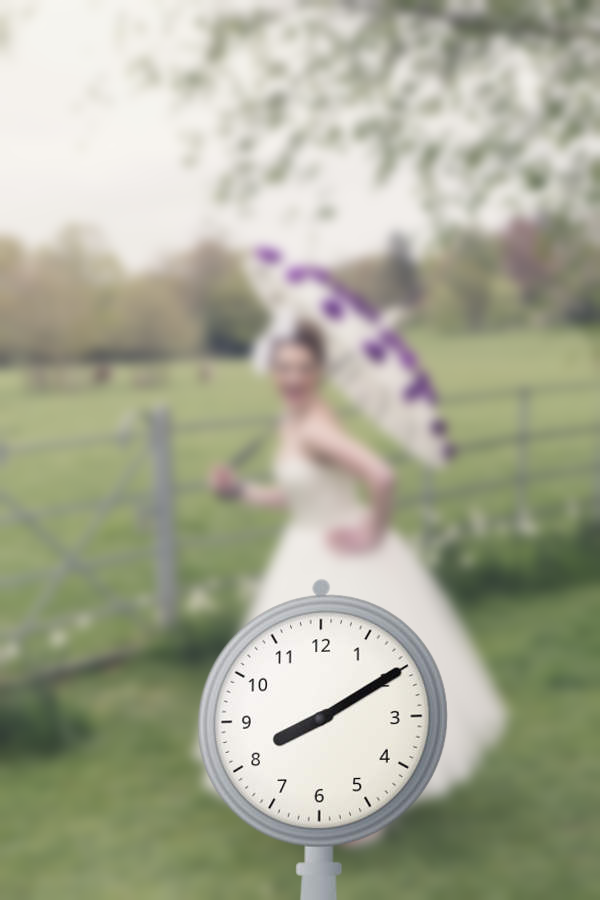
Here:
8,10
